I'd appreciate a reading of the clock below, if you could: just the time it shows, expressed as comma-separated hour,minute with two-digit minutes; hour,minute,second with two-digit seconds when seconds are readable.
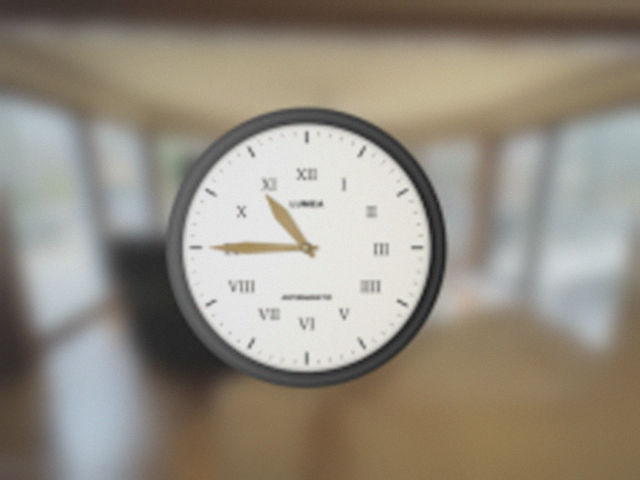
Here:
10,45
